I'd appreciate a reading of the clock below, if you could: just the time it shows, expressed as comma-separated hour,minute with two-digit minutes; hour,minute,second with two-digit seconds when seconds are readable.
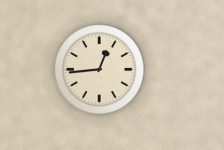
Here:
12,44
